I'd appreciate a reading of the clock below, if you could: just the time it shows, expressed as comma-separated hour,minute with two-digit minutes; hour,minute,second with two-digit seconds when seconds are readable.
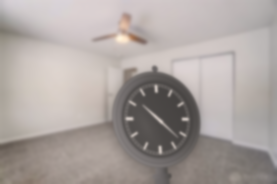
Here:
10,22
